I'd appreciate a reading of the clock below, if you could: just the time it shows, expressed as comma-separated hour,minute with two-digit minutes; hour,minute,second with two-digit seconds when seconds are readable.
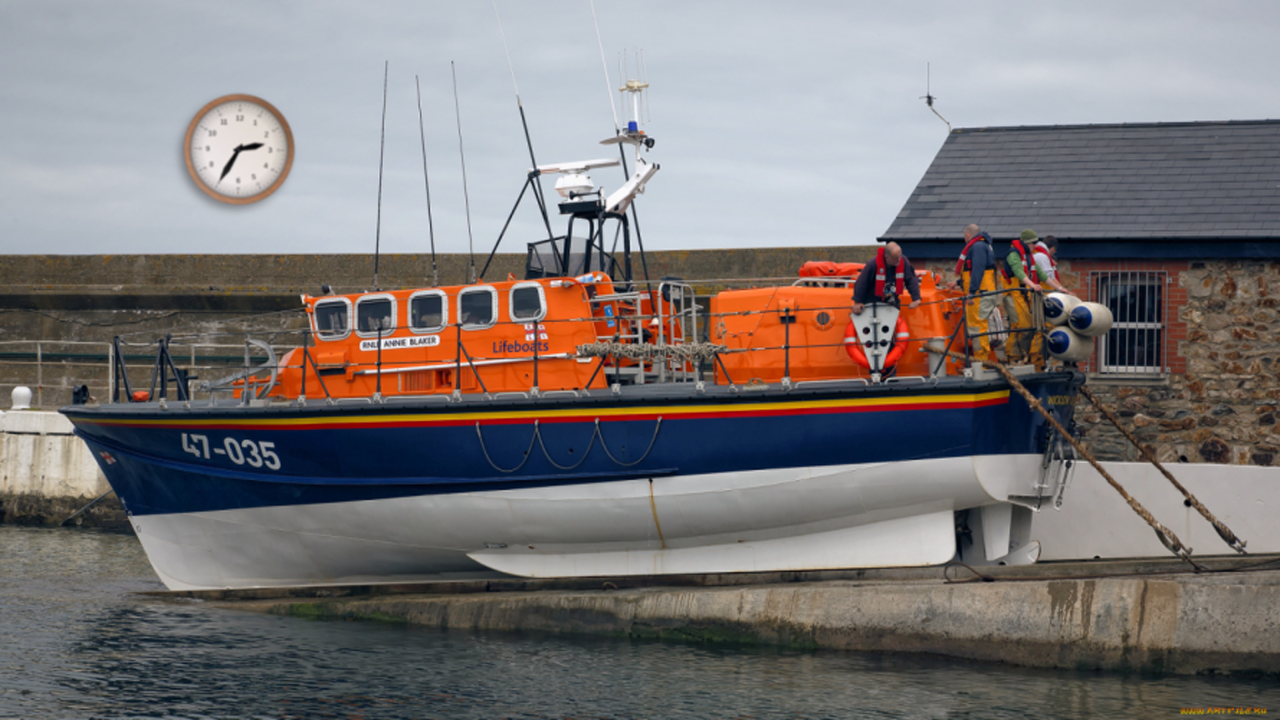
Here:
2,35
